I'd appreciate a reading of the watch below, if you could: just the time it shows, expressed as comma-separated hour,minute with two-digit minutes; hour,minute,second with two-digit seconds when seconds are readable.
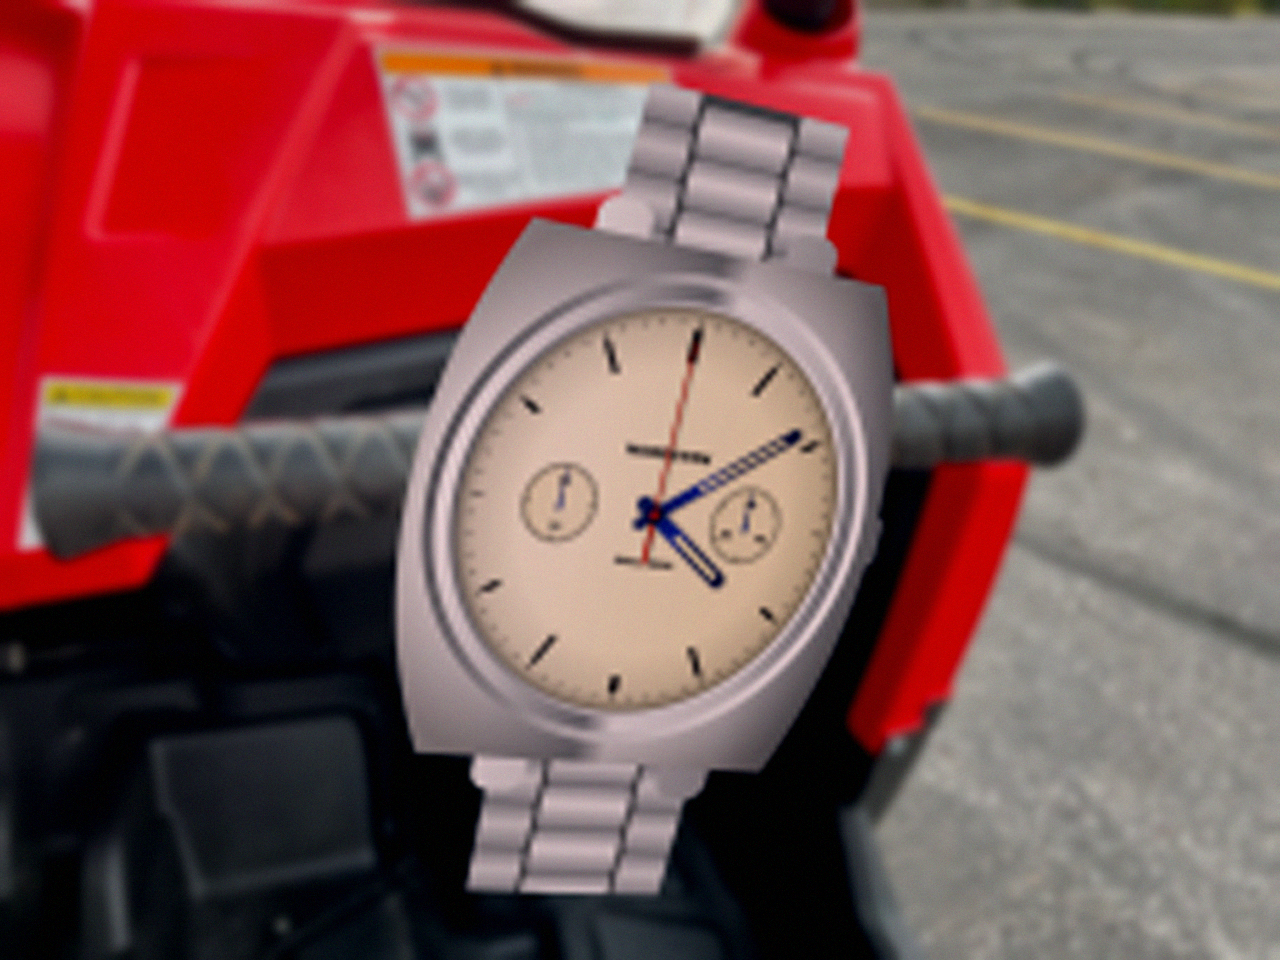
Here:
4,09
